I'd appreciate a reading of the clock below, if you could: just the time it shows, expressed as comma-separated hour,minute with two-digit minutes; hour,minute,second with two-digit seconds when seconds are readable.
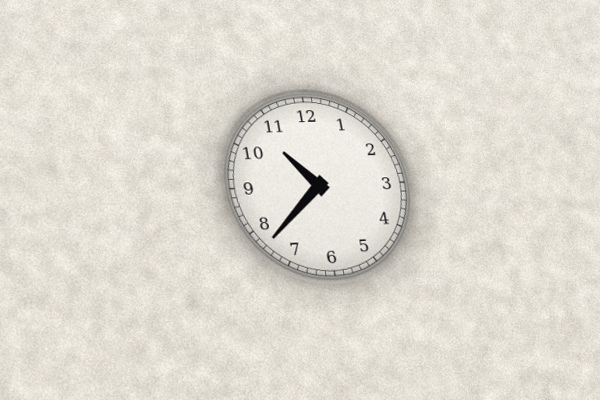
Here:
10,38
